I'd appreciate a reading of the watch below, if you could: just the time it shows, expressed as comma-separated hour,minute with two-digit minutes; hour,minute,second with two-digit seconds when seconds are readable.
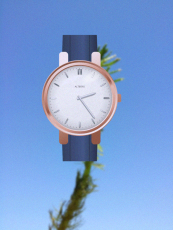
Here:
2,24
